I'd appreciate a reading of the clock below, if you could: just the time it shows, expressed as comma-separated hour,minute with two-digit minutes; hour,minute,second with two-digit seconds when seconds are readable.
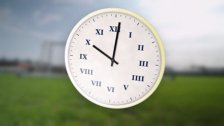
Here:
10,01
